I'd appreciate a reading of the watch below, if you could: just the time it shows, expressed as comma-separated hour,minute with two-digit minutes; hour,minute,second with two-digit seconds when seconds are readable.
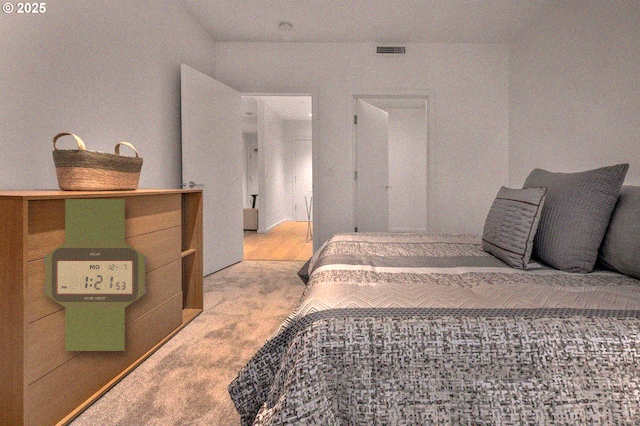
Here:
1,21
